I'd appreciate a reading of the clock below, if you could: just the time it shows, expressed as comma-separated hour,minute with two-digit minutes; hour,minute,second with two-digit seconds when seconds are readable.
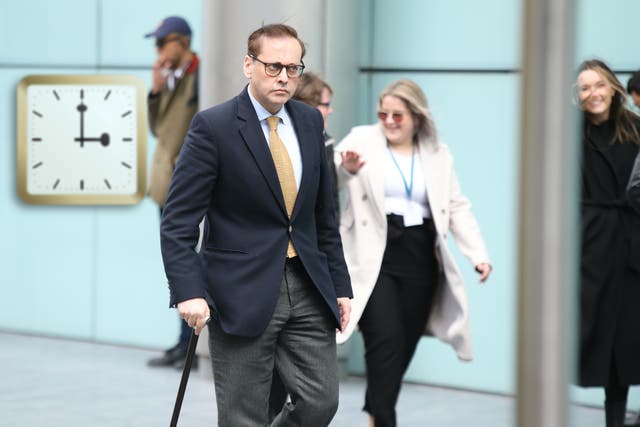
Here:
3,00
